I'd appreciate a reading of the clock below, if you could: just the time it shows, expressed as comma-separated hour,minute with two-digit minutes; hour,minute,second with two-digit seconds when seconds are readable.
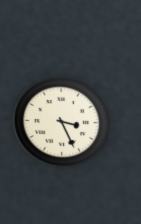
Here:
3,26
